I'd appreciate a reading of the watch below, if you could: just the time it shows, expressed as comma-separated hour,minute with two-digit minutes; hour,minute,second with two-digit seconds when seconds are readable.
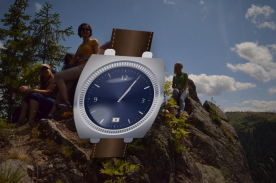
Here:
1,05
